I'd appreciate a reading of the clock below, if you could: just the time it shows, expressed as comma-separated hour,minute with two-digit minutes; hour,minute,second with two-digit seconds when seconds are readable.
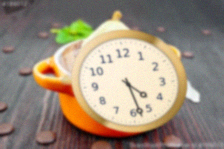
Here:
4,28
